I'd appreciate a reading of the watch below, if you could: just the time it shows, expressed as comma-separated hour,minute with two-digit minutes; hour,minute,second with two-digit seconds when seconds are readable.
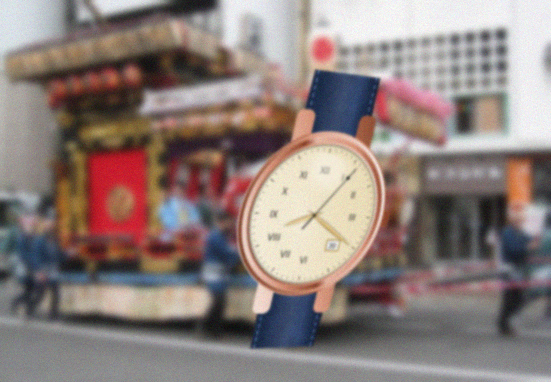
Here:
8,20,06
